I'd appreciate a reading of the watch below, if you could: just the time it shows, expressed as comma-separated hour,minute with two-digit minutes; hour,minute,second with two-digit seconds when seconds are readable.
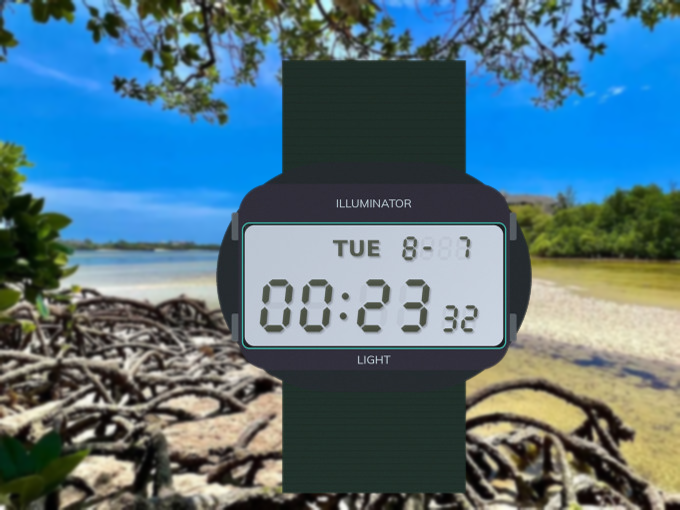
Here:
0,23,32
